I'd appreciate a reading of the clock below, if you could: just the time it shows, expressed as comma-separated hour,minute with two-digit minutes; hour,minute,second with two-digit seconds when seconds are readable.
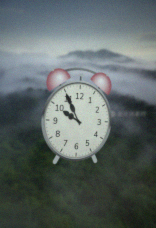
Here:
9,55
